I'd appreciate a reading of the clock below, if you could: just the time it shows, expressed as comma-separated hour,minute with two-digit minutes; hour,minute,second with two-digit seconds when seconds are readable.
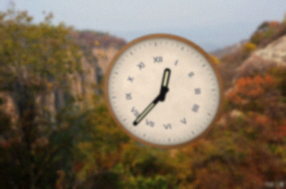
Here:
12,38
